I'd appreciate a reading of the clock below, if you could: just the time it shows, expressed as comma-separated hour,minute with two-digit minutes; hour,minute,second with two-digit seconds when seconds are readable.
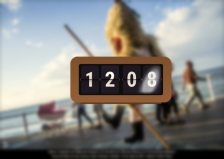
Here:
12,08
